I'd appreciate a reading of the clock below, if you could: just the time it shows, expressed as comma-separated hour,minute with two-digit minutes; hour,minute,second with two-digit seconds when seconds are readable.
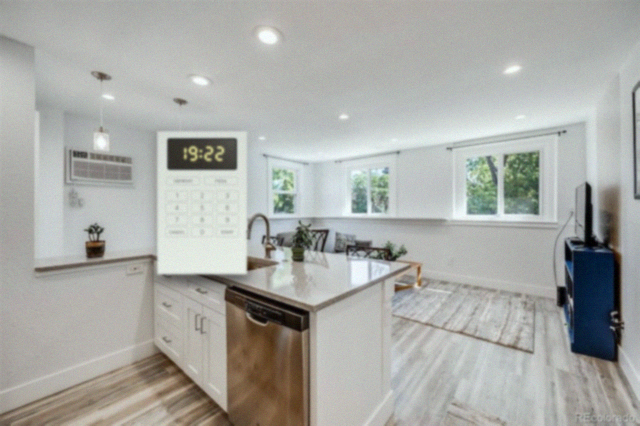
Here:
19,22
